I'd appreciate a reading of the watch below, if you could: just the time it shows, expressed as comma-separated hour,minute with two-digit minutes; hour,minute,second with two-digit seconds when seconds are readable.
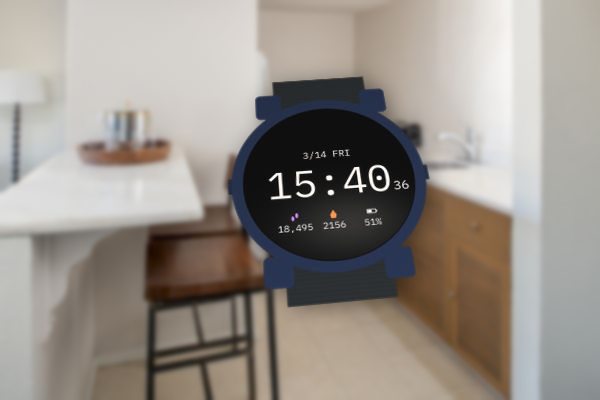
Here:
15,40,36
